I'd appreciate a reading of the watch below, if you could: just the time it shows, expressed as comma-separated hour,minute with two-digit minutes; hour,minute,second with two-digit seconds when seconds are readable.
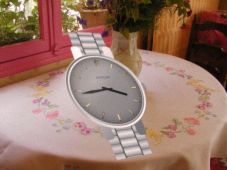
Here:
3,44
